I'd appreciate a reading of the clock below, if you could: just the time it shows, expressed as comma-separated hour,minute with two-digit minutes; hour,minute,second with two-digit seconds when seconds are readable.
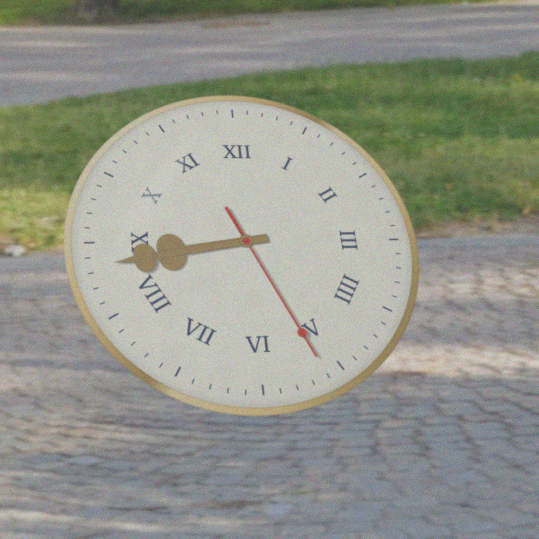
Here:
8,43,26
